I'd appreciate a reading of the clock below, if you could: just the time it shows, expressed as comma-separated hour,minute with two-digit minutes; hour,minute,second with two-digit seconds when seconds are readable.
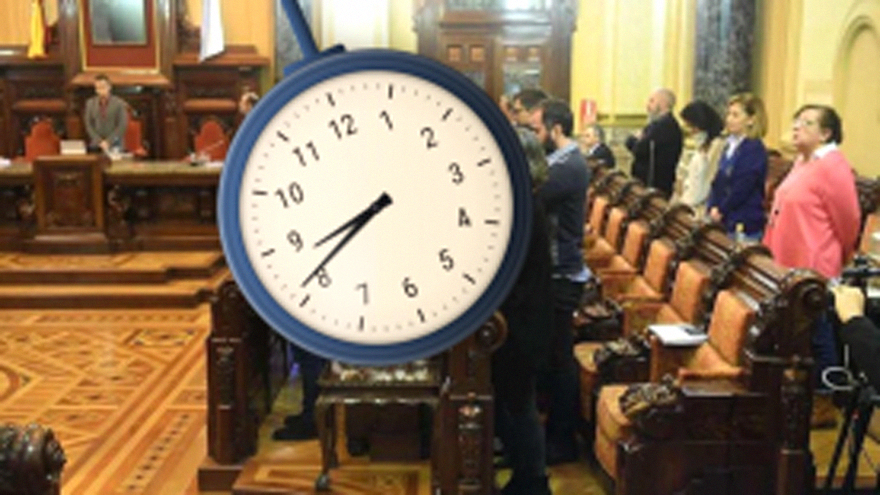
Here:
8,41
